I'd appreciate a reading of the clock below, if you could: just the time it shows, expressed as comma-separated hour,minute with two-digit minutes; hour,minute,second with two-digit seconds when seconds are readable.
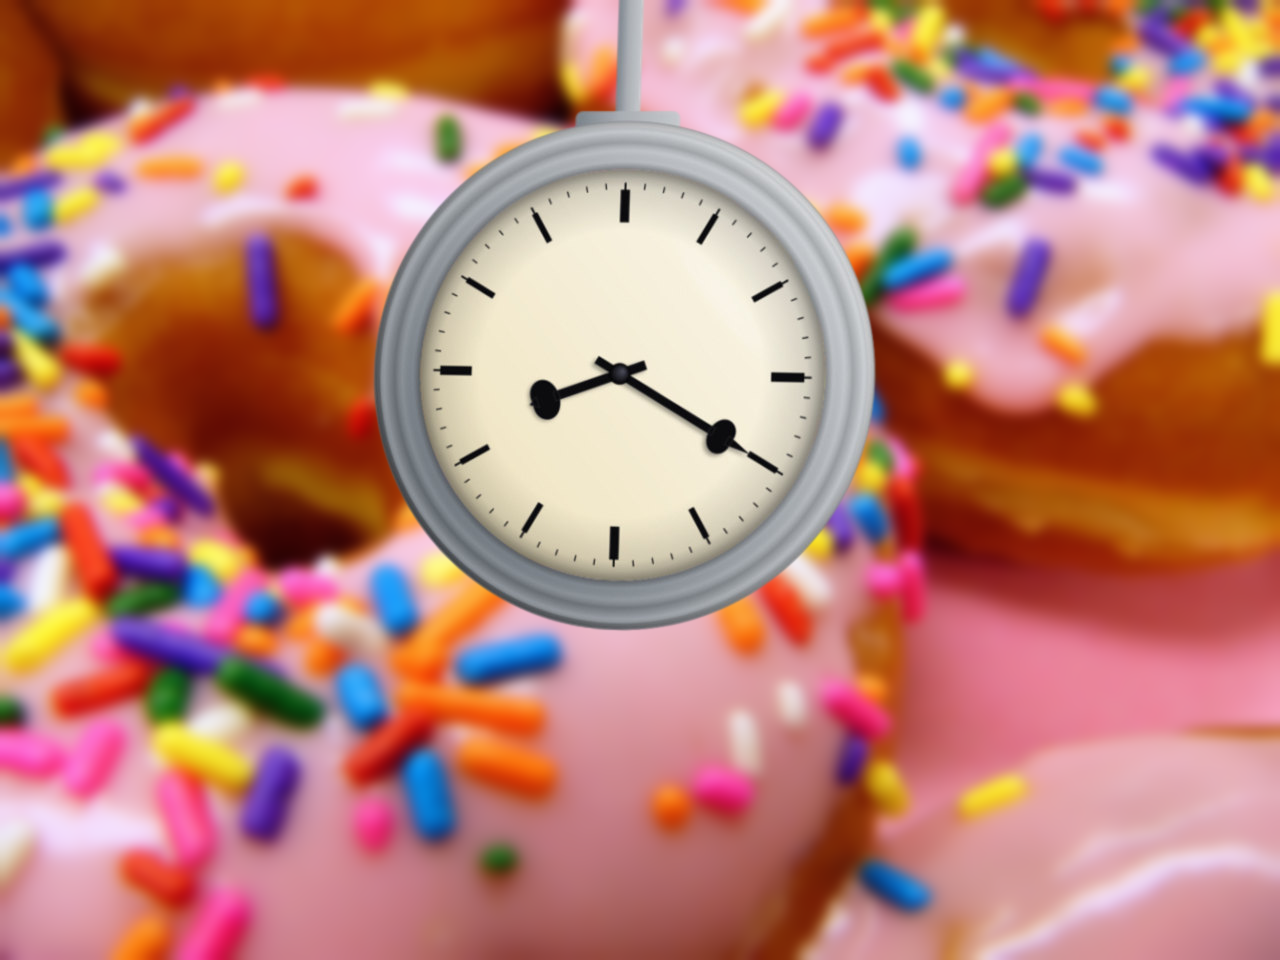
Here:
8,20
